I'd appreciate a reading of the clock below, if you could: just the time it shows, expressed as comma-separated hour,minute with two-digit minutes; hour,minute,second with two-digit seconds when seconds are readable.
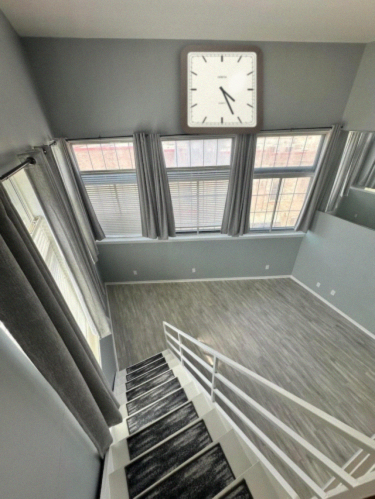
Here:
4,26
